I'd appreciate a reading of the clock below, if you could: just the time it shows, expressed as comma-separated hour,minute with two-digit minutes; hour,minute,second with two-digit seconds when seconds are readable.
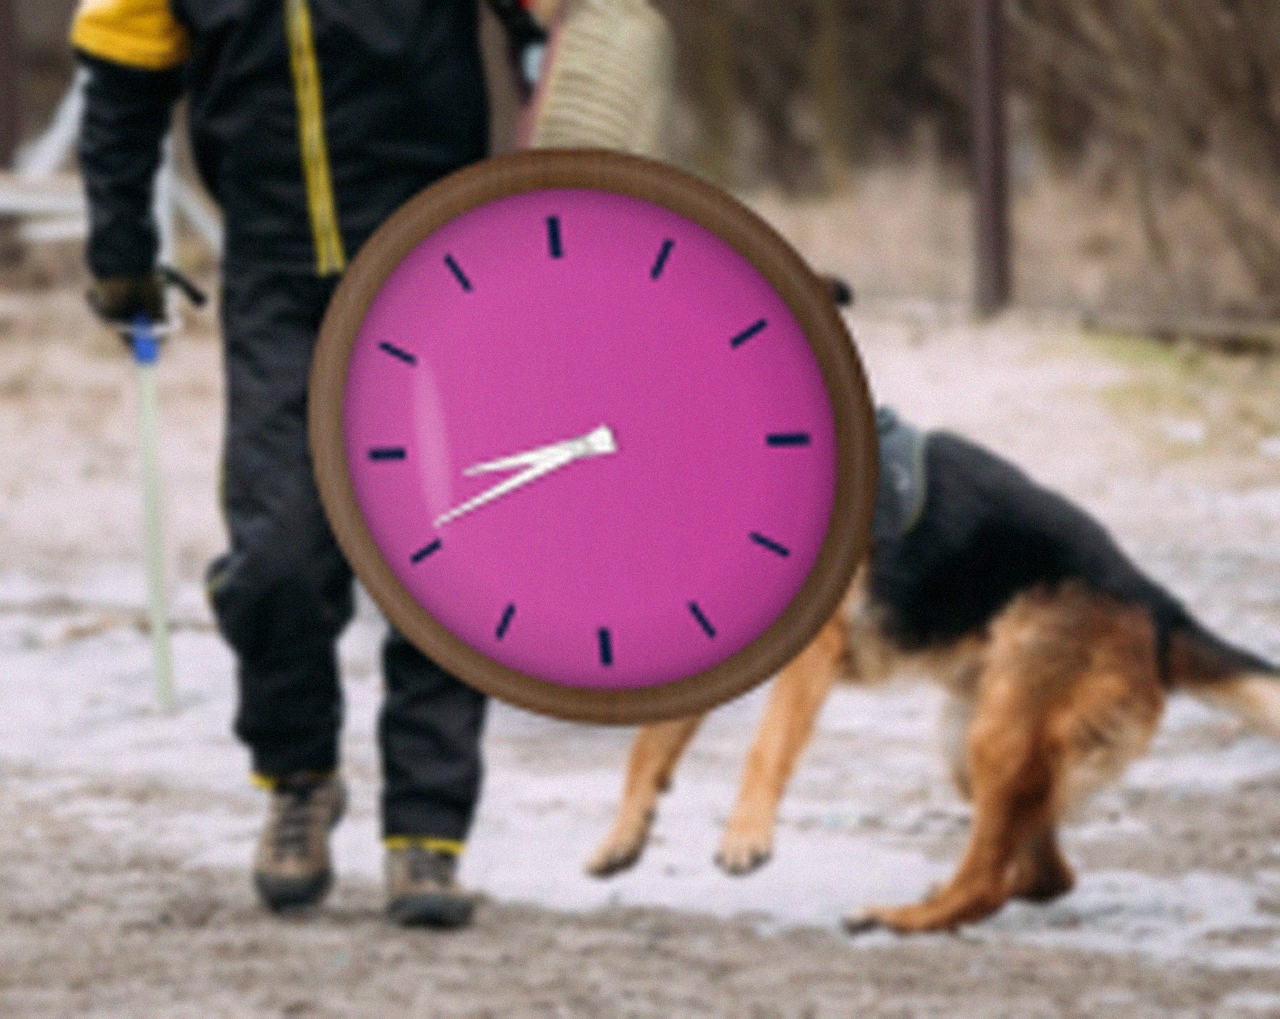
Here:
8,41
